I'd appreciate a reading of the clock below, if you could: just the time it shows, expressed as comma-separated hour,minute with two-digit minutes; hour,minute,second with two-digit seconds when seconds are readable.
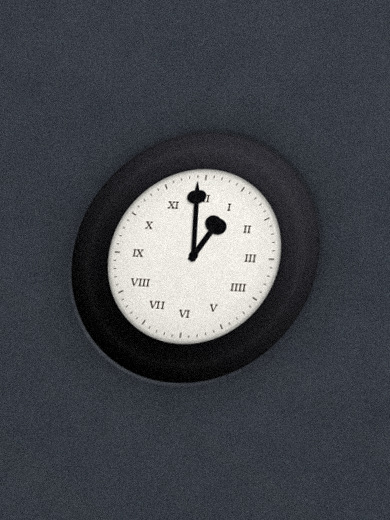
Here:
12,59
